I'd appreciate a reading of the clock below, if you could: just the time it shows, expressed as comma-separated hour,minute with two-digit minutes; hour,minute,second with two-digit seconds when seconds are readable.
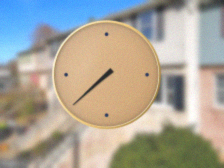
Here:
7,38
